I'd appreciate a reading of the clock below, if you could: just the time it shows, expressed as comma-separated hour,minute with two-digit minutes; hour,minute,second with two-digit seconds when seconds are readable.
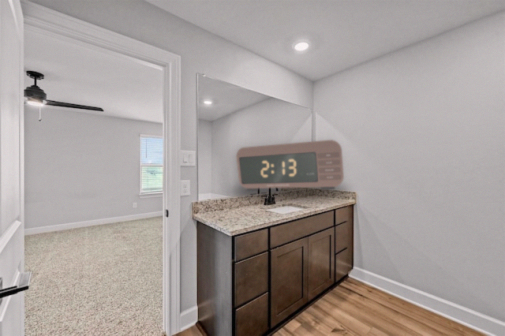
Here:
2,13
